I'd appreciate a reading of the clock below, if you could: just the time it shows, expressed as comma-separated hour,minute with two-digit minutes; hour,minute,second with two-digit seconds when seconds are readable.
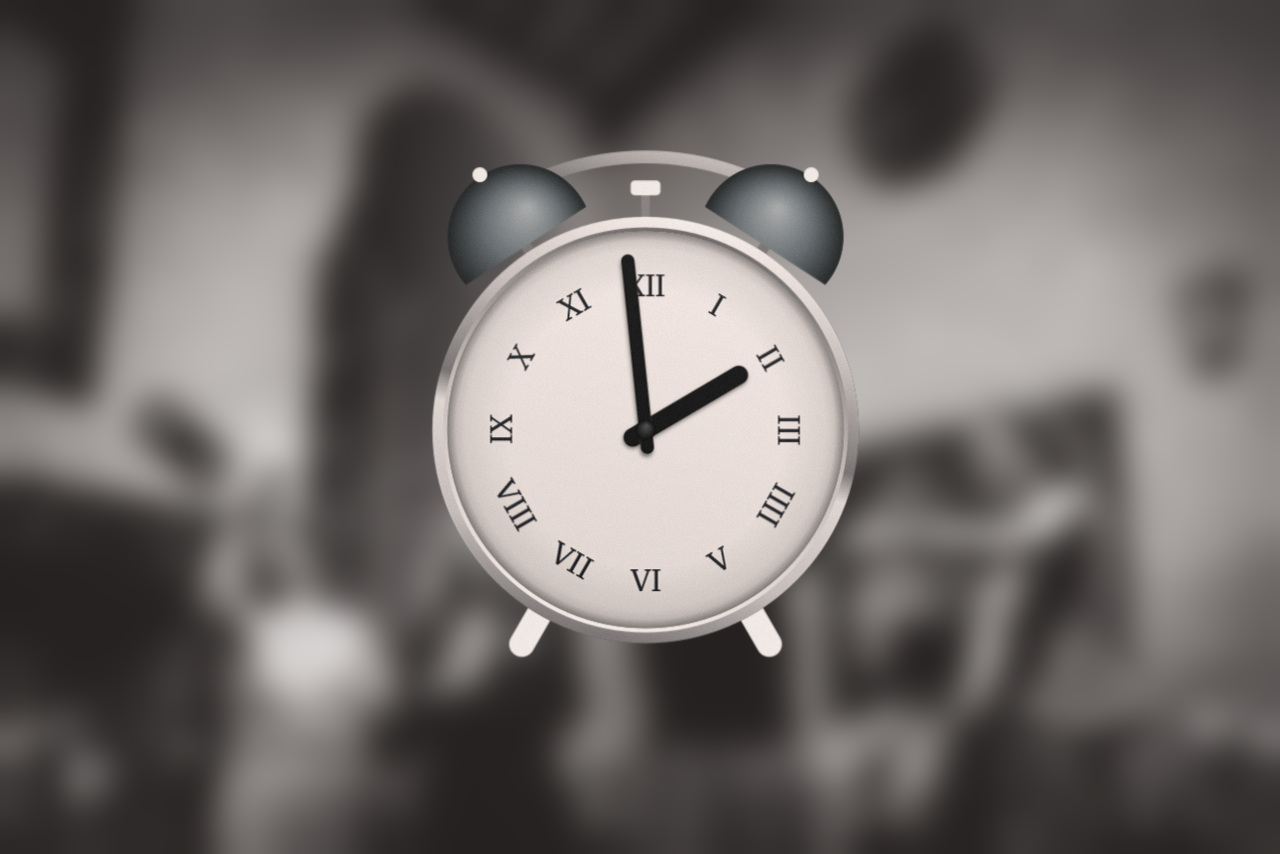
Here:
1,59
